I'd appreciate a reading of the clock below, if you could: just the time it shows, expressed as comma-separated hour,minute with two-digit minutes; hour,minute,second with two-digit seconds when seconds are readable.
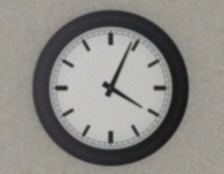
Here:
4,04
